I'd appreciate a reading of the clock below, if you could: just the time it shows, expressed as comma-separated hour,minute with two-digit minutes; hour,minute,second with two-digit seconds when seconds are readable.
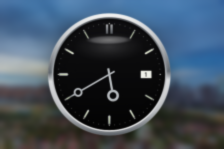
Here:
5,40
